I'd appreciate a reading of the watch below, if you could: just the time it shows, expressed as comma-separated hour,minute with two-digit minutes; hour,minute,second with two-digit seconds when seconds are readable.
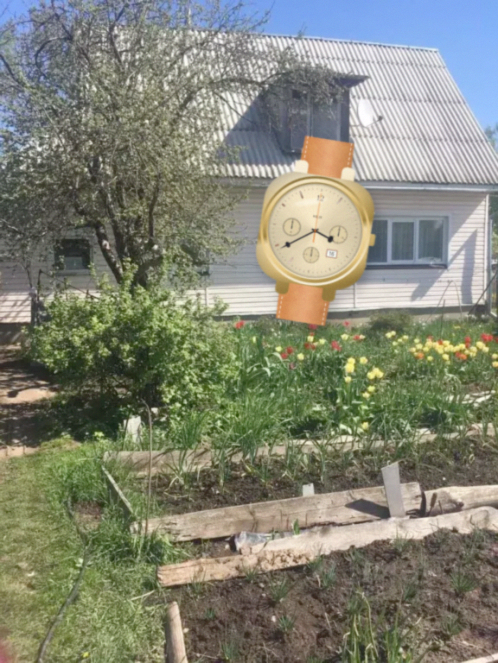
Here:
3,39
